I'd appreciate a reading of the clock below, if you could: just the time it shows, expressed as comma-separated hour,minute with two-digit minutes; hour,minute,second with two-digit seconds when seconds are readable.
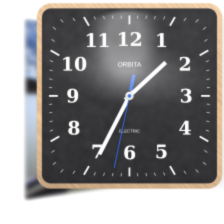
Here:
1,34,32
